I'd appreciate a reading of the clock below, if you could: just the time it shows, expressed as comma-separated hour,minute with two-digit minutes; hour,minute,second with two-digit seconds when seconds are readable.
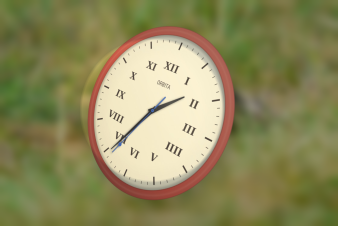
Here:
1,34,34
